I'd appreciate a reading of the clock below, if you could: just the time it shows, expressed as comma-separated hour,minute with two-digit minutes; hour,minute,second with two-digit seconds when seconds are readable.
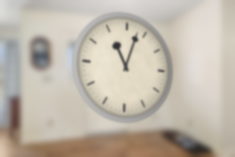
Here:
11,03
